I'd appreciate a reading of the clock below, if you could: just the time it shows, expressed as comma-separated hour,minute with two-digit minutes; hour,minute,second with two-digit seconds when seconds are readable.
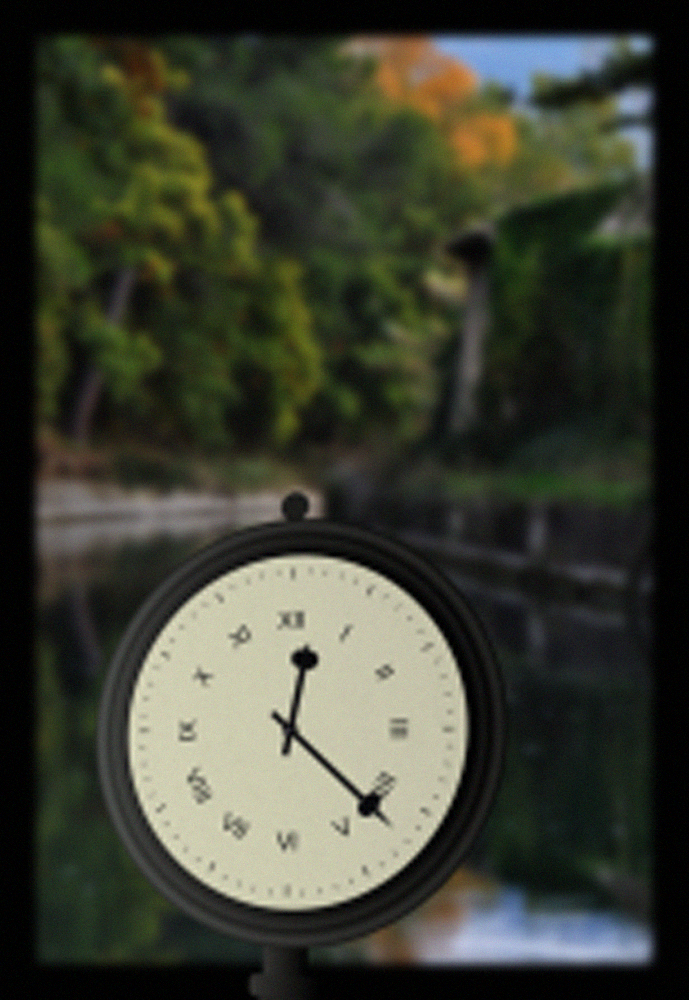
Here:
12,22
